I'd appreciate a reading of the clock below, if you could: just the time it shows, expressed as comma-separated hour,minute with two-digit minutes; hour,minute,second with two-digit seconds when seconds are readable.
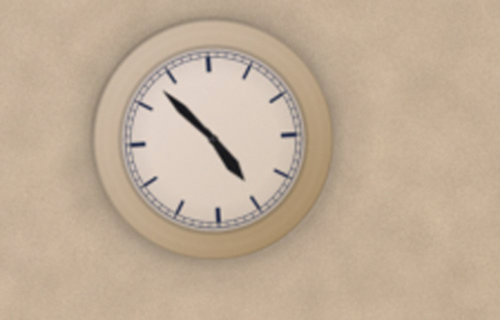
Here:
4,53
